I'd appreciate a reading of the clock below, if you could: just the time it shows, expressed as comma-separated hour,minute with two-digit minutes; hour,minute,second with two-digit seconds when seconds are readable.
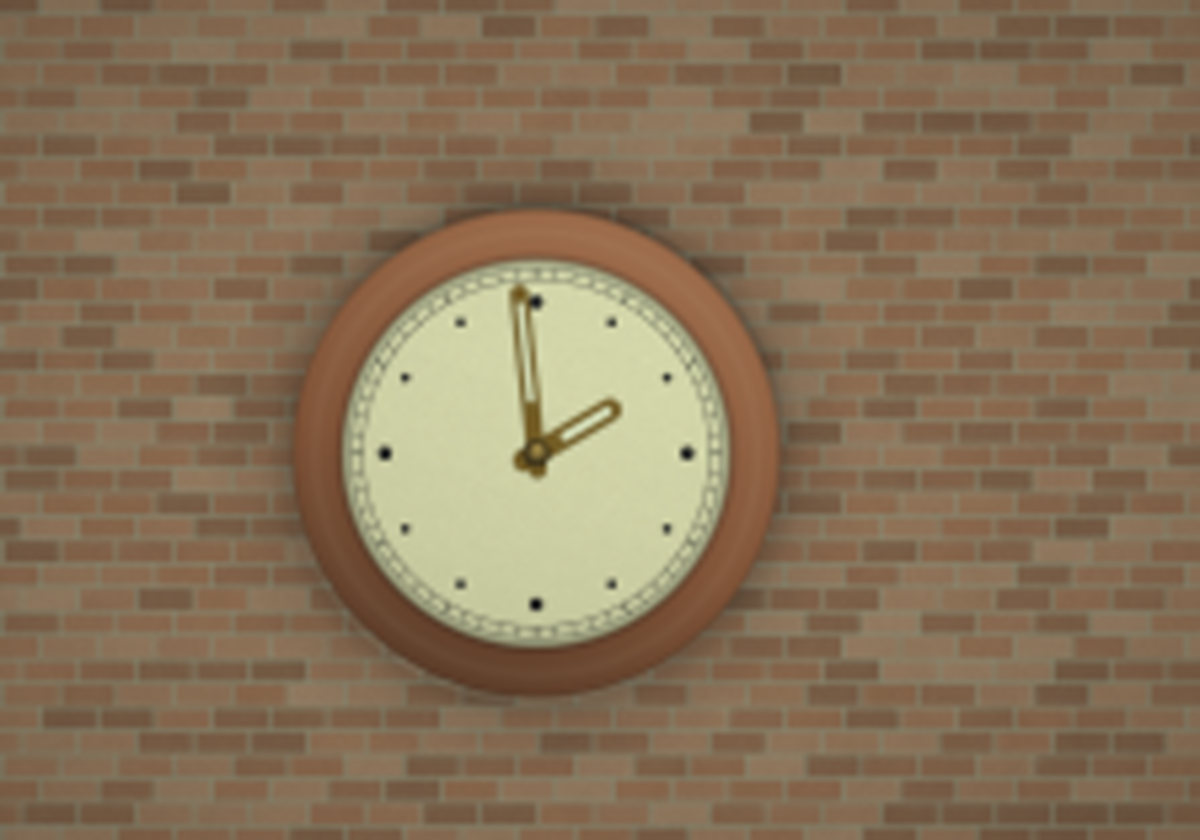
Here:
1,59
